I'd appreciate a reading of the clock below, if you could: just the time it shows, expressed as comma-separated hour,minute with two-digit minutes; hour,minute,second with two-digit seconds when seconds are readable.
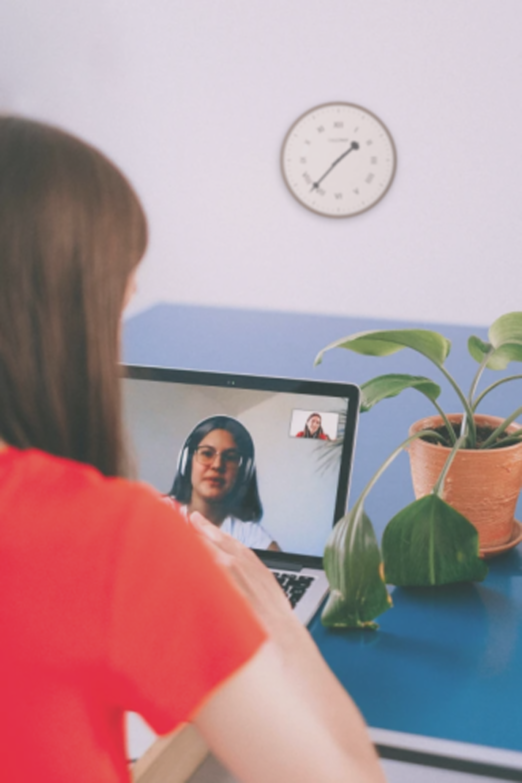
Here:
1,37
